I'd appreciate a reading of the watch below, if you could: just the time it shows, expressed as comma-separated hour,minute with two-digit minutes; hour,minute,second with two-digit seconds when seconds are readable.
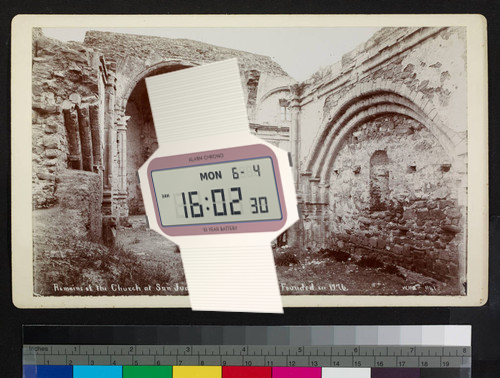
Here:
16,02,30
